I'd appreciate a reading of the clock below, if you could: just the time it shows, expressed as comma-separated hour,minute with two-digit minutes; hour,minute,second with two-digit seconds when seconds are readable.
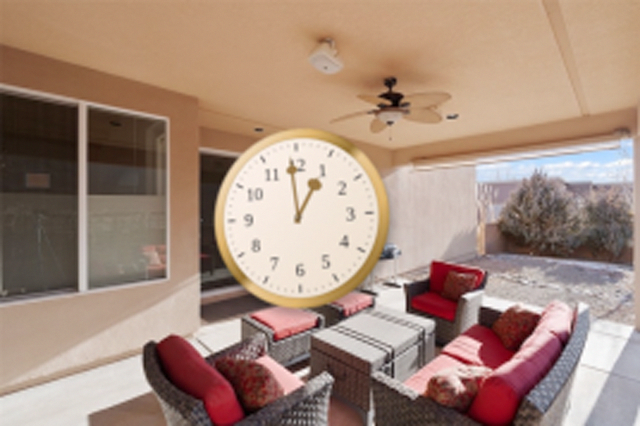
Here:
12,59
